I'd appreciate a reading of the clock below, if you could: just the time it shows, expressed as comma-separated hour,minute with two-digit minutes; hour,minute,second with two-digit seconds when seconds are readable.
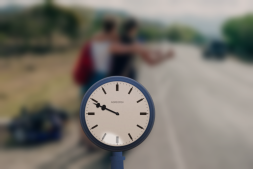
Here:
9,49
